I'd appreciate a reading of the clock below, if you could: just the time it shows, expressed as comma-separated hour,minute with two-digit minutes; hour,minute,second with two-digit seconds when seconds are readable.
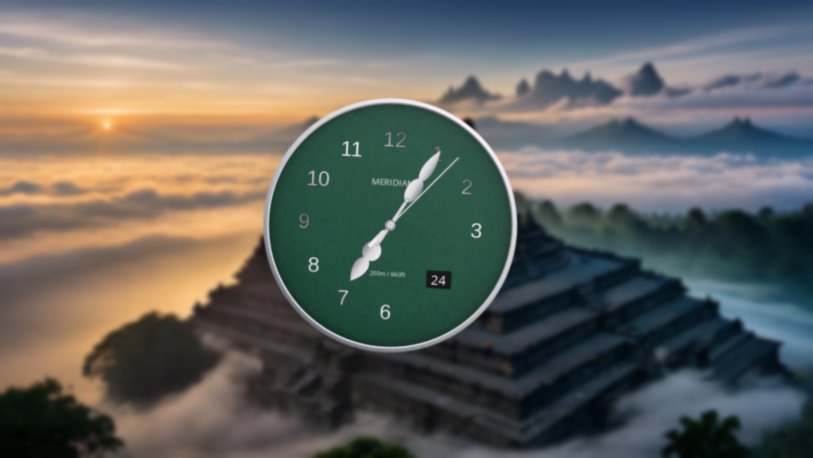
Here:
7,05,07
